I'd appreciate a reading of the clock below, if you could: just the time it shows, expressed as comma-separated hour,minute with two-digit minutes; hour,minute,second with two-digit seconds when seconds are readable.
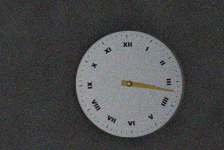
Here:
3,17
